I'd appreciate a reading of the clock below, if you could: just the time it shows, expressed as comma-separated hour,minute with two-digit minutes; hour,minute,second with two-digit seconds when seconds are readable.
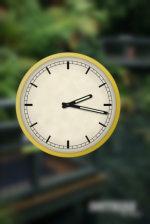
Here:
2,17
